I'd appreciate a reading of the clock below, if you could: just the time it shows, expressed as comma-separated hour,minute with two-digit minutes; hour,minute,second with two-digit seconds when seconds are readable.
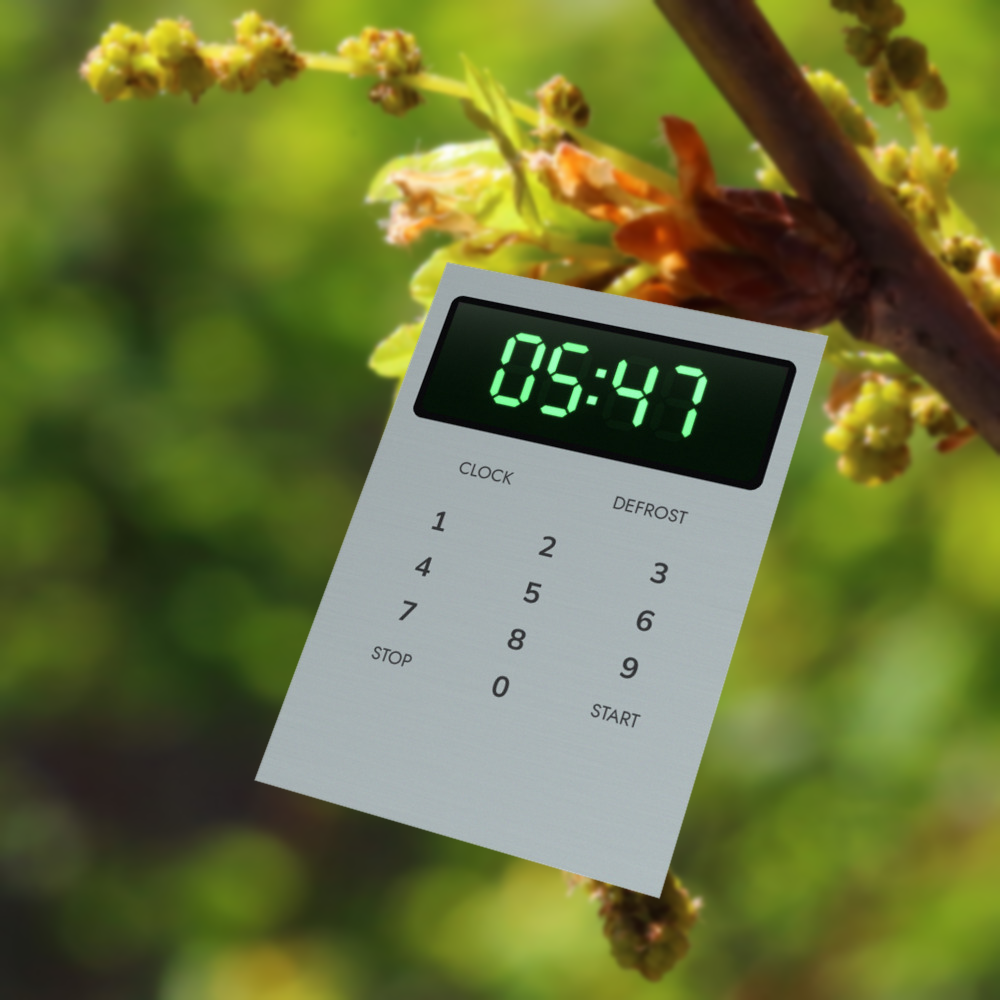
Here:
5,47
